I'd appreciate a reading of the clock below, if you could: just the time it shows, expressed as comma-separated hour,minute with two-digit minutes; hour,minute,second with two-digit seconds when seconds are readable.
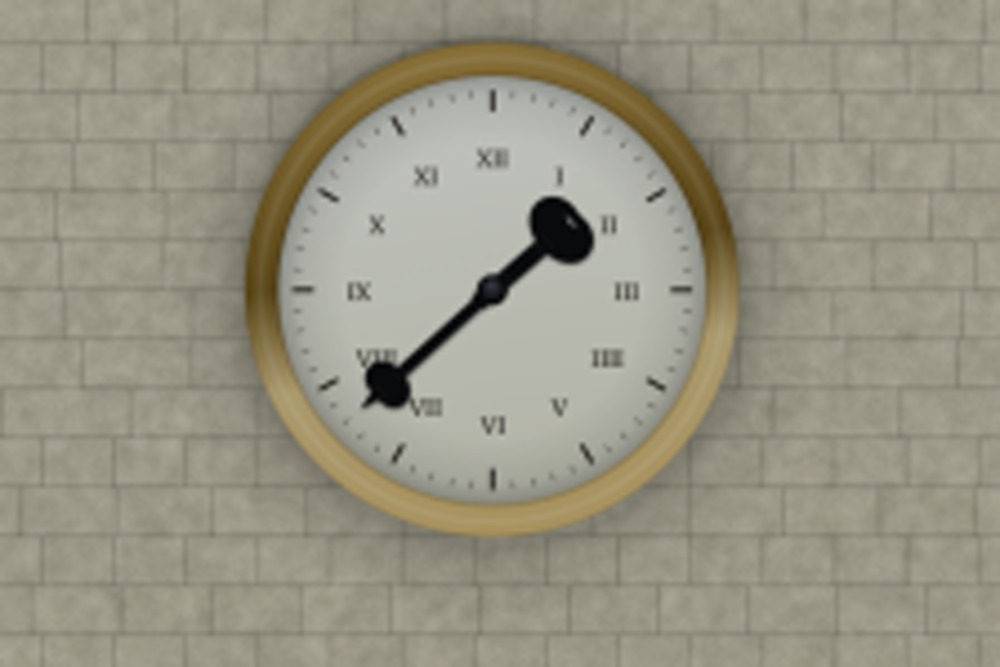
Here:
1,38
